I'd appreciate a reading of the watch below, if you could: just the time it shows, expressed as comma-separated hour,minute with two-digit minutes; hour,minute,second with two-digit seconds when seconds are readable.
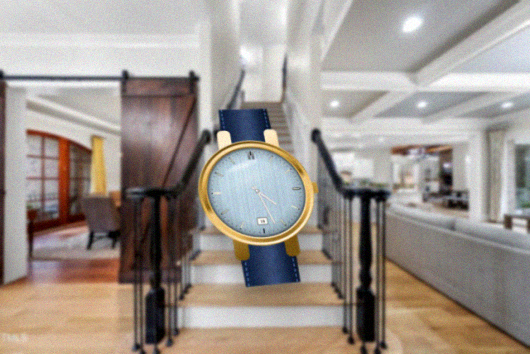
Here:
4,27
